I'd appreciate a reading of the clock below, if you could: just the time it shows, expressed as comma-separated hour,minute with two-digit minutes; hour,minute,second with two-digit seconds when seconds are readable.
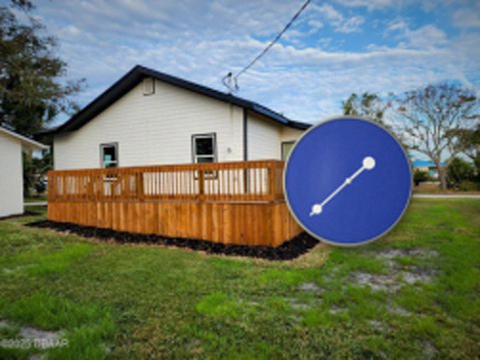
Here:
1,38
